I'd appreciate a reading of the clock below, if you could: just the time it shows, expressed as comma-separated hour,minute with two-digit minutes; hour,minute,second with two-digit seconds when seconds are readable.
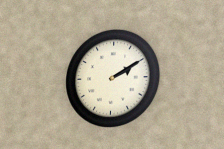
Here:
2,10
